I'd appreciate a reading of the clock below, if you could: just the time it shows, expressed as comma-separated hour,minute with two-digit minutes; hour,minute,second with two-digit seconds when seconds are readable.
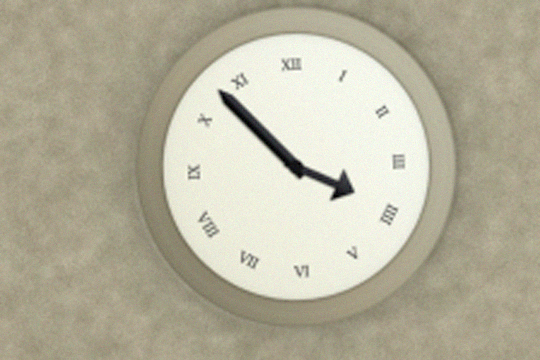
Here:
3,53
